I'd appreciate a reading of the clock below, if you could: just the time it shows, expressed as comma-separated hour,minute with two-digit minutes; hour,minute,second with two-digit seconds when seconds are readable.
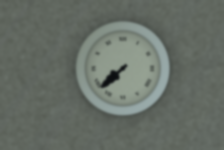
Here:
7,38
